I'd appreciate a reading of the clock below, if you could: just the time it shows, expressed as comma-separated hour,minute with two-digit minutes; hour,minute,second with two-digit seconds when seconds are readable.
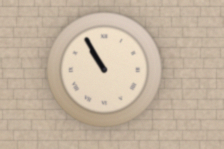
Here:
10,55
